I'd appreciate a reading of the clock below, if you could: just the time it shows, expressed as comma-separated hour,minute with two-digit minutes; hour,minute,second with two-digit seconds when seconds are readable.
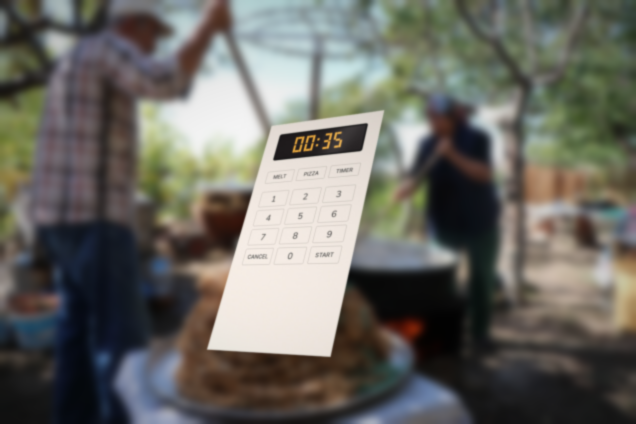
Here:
0,35
